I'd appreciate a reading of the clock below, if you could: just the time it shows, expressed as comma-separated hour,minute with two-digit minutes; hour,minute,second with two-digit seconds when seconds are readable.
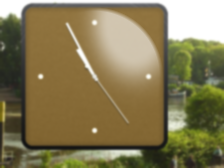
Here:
10,55,24
